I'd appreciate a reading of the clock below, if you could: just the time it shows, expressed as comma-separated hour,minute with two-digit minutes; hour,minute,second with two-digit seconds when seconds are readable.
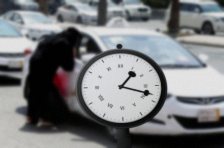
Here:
1,18
